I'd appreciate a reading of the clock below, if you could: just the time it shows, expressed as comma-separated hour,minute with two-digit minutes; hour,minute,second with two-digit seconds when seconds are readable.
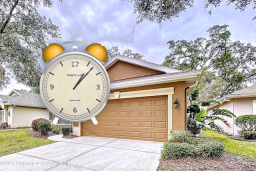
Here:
1,07
